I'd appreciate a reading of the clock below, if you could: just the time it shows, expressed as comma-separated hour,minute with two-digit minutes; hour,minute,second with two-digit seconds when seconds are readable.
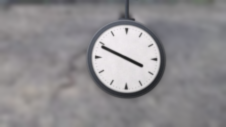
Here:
3,49
